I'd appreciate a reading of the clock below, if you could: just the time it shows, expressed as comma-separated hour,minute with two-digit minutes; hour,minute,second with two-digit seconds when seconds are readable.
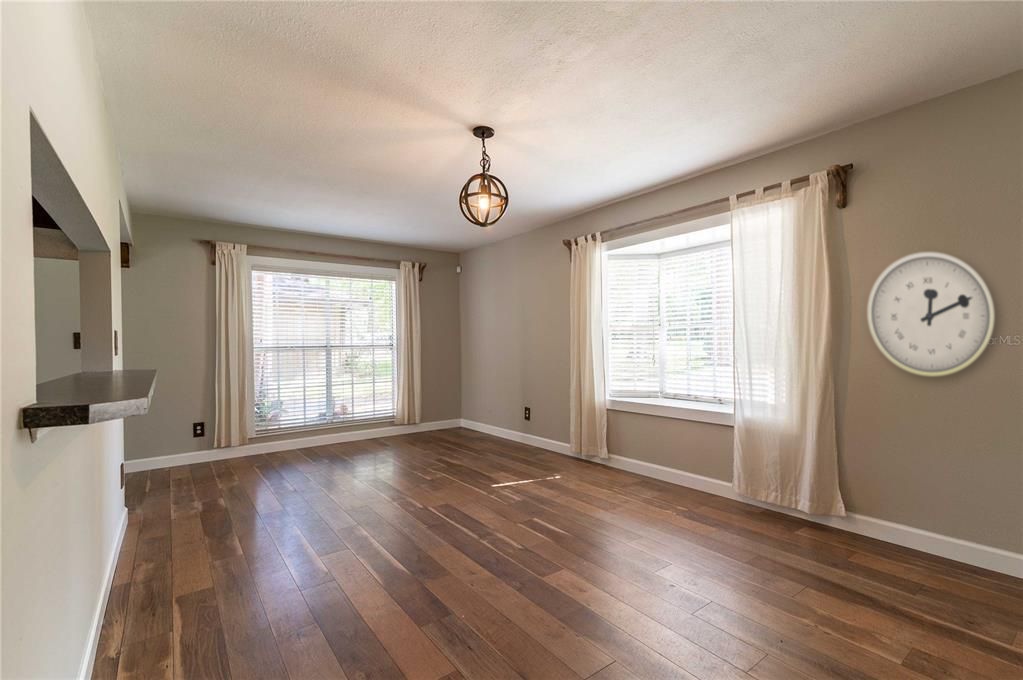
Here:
12,11
